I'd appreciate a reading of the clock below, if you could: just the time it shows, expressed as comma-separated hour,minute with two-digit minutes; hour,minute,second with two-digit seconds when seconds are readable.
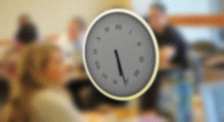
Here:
5,26
